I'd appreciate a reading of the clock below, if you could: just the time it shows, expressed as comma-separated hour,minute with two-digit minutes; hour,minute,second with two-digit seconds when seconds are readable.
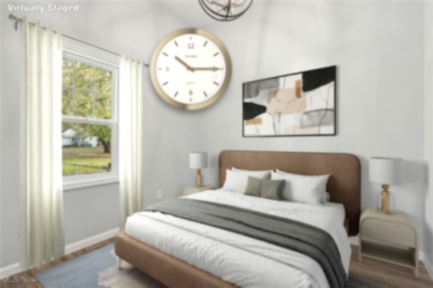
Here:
10,15
